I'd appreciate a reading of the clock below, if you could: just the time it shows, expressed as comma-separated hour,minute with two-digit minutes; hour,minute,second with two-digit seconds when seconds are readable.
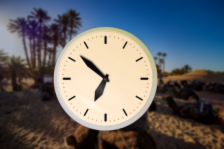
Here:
6,52
